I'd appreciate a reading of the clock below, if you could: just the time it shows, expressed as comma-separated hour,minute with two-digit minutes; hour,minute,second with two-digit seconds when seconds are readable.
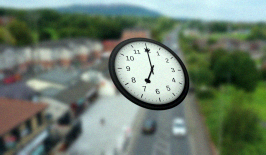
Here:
7,00
